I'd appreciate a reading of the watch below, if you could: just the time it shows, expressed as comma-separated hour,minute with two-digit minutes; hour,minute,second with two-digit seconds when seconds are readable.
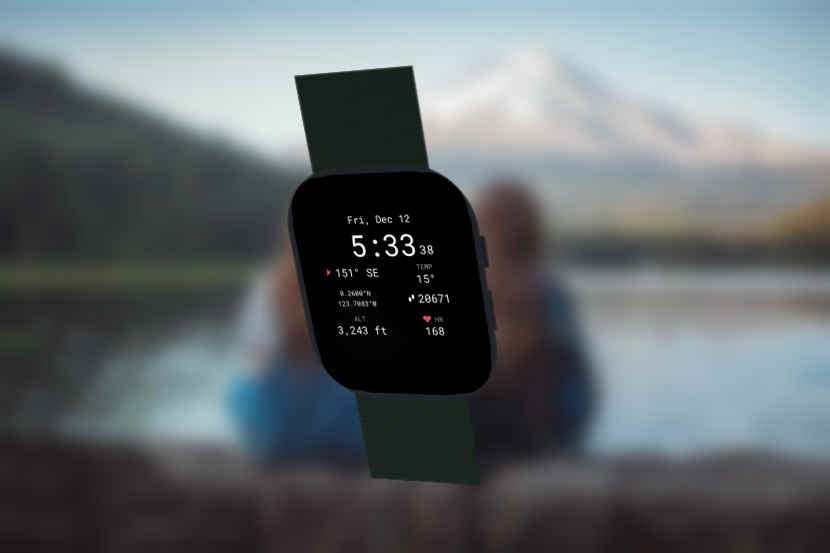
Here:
5,33,38
